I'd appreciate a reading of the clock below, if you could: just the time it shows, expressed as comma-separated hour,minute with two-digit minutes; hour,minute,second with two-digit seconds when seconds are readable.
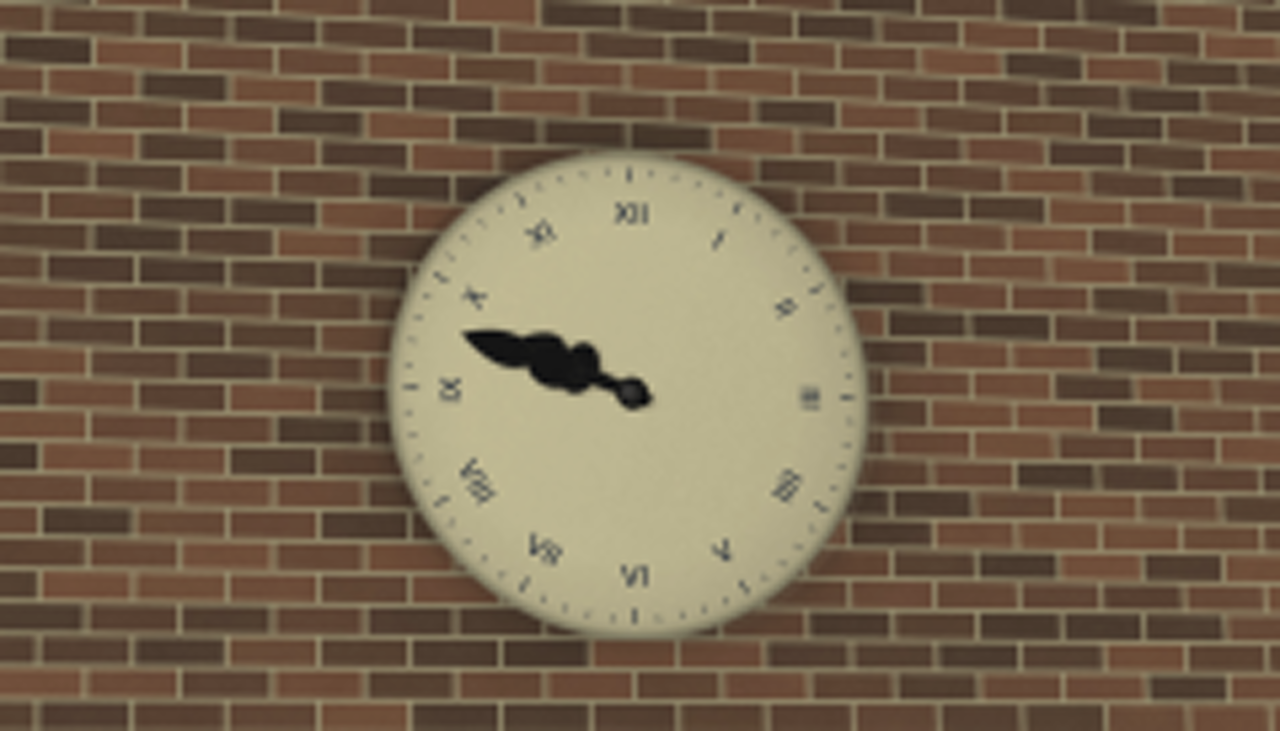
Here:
9,48
